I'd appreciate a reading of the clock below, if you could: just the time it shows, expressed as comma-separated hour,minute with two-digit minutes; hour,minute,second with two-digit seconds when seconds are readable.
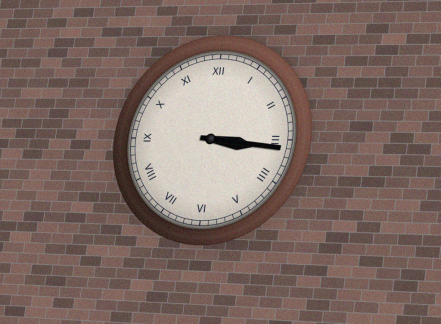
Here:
3,16
